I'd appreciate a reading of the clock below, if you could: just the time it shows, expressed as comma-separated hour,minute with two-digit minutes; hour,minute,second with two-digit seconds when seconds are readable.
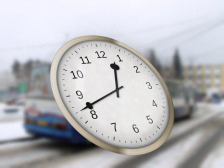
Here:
12,42
